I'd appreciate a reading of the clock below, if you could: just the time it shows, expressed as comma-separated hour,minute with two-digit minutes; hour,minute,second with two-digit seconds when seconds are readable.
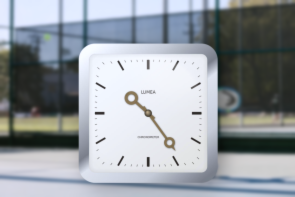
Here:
10,24
